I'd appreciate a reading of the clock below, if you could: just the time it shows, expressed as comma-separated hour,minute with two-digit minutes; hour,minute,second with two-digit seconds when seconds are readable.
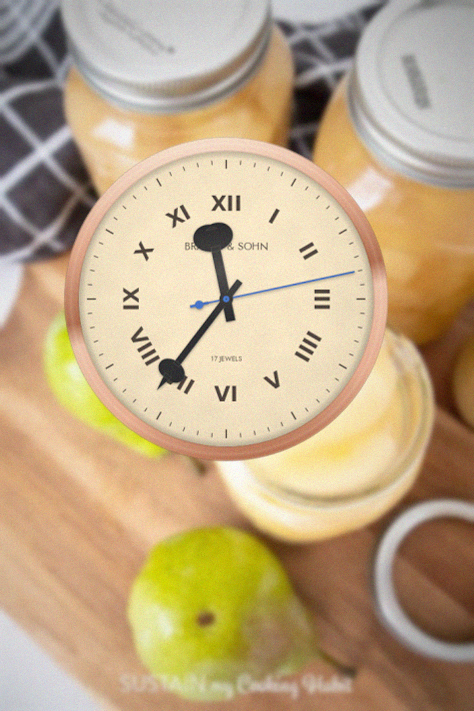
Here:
11,36,13
